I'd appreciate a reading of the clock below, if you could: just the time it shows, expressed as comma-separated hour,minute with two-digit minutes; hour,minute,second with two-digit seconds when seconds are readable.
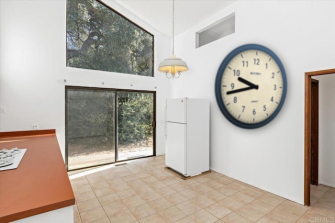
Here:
9,43
